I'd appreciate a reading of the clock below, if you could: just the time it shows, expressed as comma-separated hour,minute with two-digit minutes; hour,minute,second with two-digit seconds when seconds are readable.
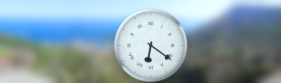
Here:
6,21
